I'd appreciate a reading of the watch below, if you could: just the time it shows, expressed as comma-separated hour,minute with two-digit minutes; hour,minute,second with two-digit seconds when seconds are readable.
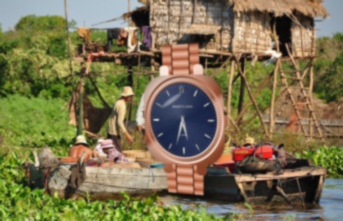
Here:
5,33
